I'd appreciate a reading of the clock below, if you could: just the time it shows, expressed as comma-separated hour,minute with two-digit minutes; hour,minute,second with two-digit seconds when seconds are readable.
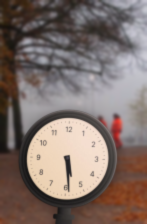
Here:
5,29
